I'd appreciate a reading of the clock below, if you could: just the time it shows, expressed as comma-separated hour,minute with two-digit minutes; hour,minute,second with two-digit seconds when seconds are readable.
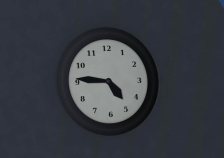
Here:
4,46
